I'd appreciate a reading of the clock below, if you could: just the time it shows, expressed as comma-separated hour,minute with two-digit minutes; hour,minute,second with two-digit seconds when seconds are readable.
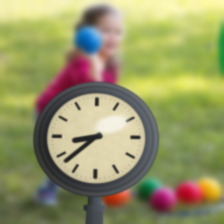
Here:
8,38
